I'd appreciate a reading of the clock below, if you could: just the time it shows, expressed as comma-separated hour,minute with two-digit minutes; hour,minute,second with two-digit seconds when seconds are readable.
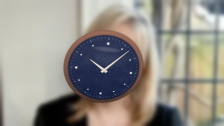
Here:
10,07
